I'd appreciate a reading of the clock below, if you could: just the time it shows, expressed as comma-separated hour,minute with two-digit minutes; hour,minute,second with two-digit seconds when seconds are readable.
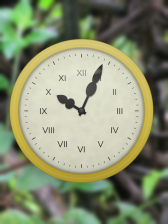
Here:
10,04
